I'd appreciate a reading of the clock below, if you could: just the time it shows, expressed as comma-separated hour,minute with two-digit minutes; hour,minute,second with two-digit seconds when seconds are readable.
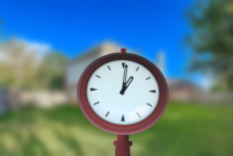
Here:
1,01
